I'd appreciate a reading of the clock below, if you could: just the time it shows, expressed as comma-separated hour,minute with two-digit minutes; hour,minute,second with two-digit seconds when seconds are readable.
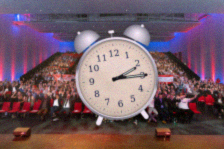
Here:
2,15
